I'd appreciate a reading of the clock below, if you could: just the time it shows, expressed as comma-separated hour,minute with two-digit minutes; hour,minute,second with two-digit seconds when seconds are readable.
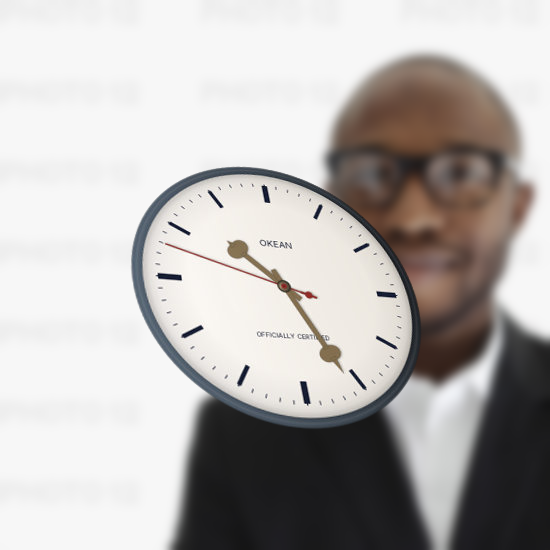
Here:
10,25,48
